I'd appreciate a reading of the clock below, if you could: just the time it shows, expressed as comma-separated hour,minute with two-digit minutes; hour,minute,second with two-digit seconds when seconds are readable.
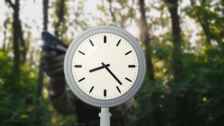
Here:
8,23
